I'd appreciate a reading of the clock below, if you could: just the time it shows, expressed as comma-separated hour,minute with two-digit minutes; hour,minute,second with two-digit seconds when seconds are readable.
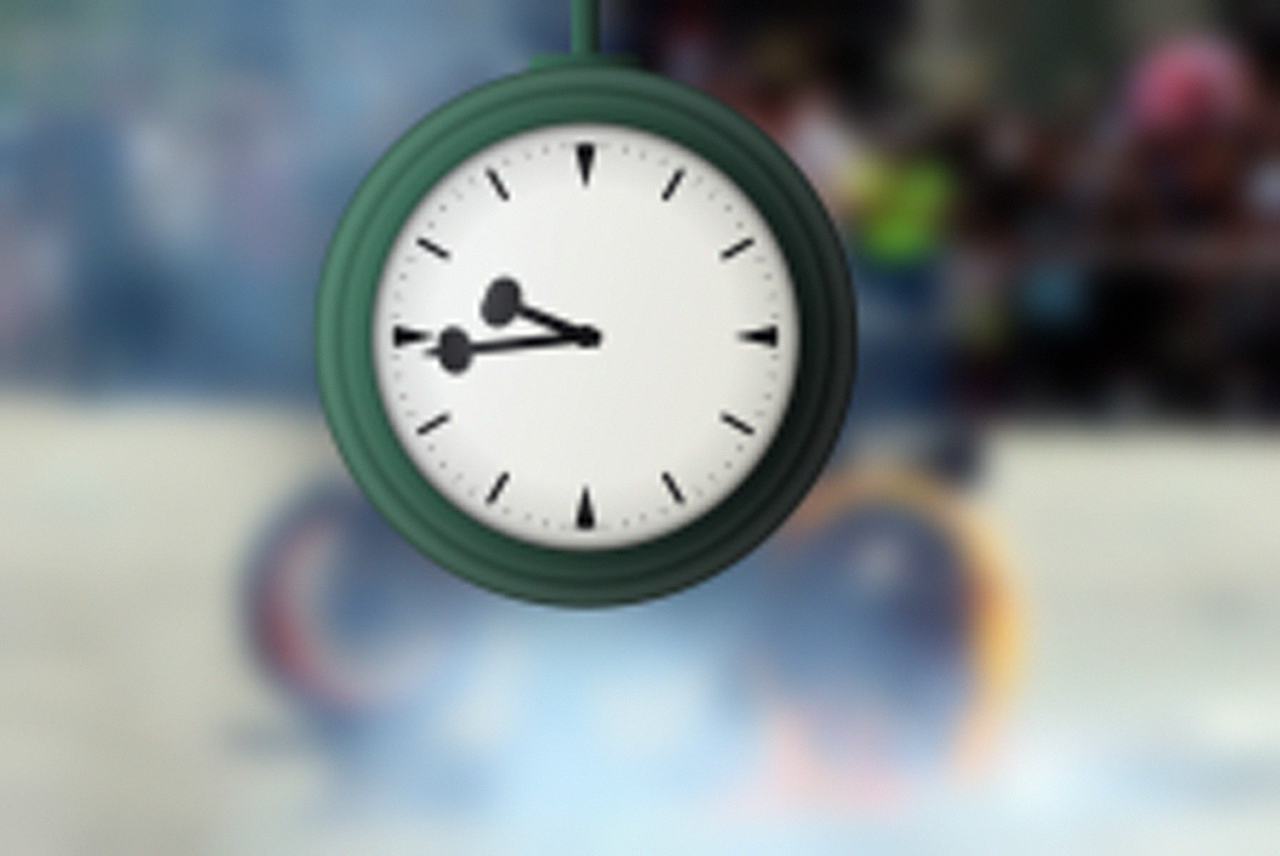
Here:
9,44
